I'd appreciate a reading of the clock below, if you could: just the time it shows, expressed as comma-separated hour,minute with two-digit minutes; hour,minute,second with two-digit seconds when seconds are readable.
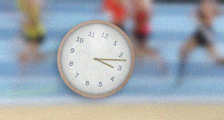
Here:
3,12
